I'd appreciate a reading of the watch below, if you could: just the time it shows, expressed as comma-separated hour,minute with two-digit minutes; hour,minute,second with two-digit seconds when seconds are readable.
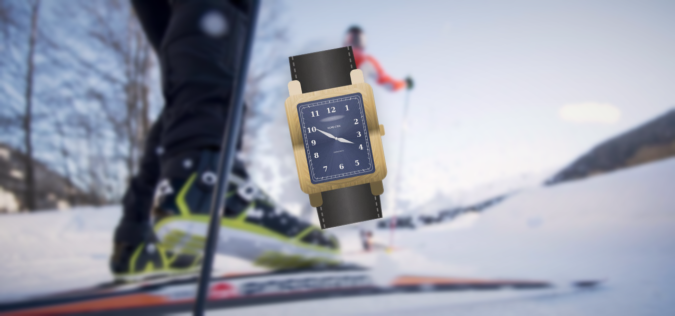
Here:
3,51
